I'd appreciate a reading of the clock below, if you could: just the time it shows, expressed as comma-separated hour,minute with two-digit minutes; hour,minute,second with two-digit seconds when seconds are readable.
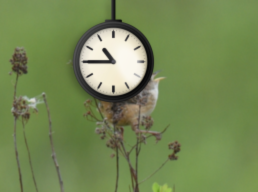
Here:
10,45
